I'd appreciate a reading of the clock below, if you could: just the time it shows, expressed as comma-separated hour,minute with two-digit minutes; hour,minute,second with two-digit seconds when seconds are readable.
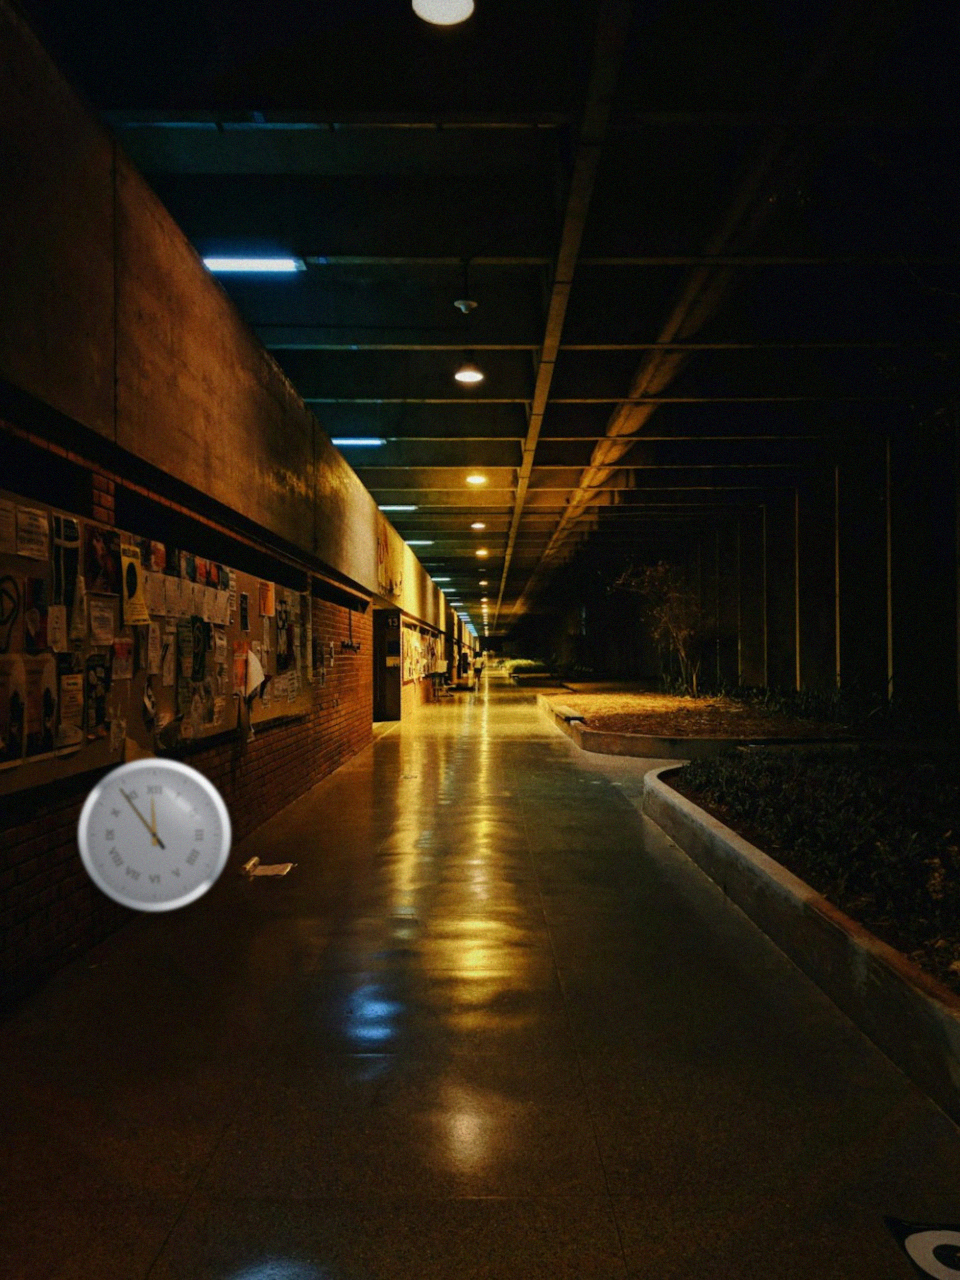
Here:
11,53,54
